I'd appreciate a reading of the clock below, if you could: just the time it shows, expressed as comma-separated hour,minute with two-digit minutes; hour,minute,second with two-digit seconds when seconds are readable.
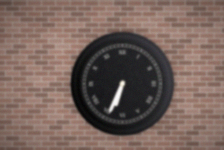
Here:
6,34
